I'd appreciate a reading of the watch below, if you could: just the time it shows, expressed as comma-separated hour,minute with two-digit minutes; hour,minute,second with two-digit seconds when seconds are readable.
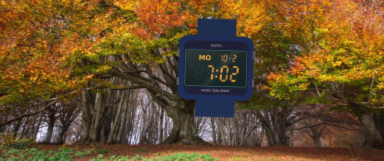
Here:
7,02
